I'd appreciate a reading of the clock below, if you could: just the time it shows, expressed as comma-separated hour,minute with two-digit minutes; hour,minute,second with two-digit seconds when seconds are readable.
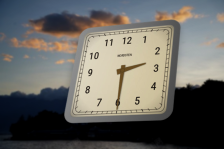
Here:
2,30
